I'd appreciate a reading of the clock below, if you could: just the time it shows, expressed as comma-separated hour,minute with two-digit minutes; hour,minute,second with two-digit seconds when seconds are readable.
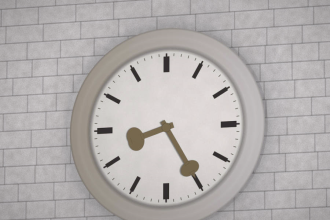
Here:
8,25
